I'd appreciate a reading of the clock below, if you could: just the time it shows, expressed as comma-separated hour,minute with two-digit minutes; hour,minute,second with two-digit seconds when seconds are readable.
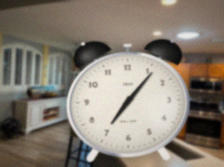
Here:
7,06
